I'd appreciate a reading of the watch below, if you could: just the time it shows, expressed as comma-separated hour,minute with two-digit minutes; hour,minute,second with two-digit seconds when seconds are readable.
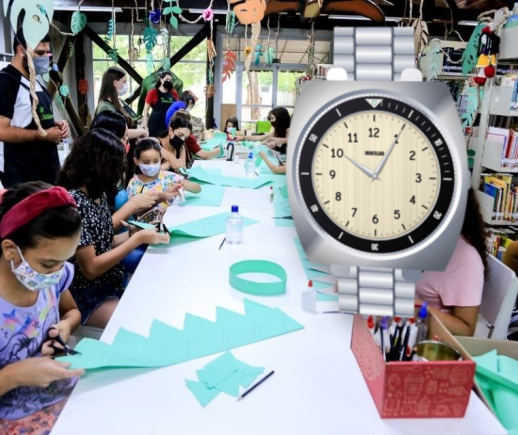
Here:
10,05
